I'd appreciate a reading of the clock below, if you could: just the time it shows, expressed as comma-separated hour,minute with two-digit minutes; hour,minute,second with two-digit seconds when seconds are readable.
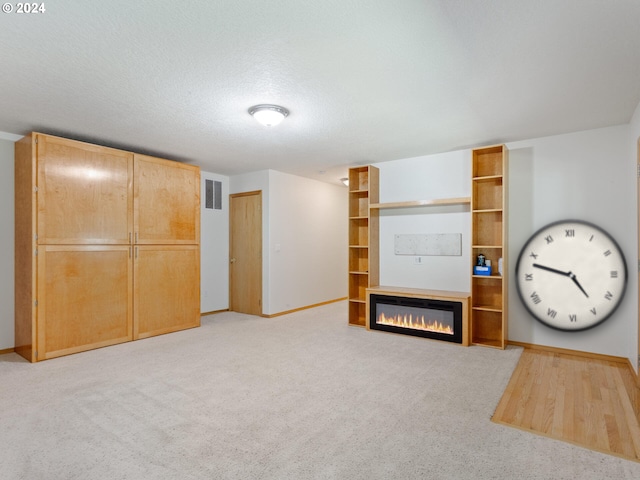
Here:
4,48
